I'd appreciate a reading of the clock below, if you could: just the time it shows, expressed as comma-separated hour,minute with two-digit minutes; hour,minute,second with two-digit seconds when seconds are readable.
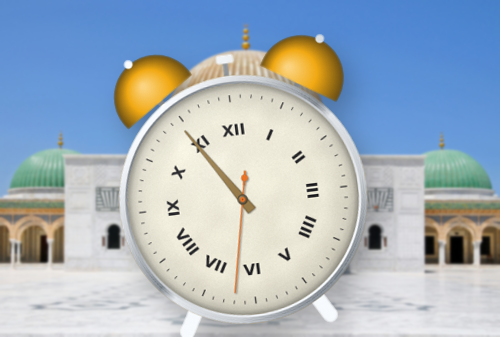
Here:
10,54,32
